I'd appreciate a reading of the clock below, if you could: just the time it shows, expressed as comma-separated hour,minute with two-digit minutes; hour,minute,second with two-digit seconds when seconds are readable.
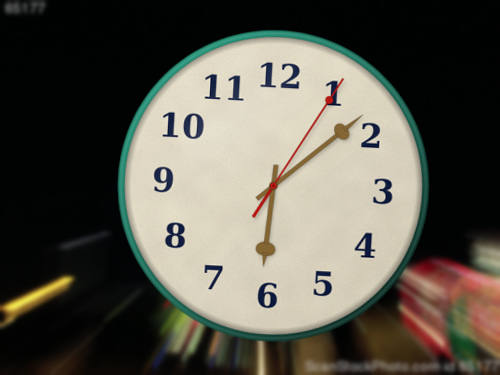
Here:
6,08,05
